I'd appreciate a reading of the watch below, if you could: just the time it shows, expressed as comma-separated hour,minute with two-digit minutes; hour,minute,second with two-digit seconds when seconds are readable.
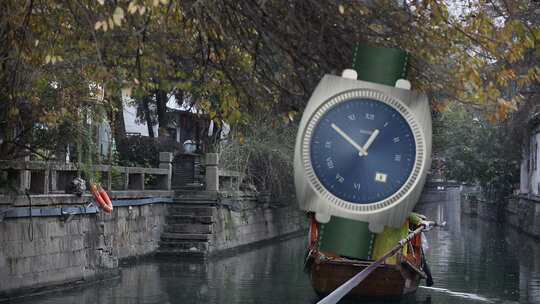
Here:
12,50
